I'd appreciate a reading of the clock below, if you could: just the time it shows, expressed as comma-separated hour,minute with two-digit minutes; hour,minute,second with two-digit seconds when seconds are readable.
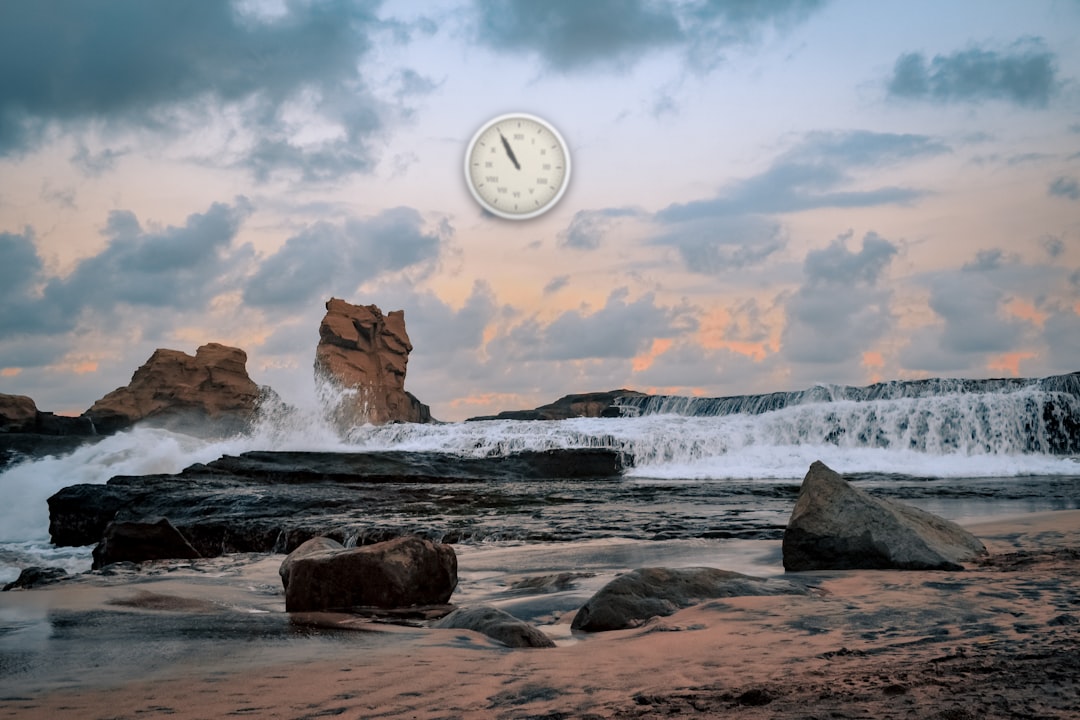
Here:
10,55
